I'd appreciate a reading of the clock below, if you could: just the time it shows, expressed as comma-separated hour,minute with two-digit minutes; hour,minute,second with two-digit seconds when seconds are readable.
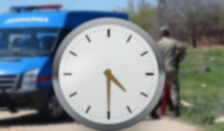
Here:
4,30
